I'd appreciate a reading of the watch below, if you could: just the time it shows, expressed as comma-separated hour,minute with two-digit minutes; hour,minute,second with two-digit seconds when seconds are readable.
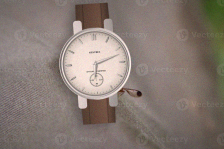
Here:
6,12
